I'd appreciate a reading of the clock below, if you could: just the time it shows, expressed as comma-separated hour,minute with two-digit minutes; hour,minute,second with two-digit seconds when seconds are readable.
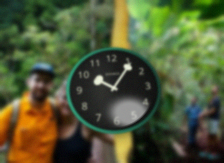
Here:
10,06
